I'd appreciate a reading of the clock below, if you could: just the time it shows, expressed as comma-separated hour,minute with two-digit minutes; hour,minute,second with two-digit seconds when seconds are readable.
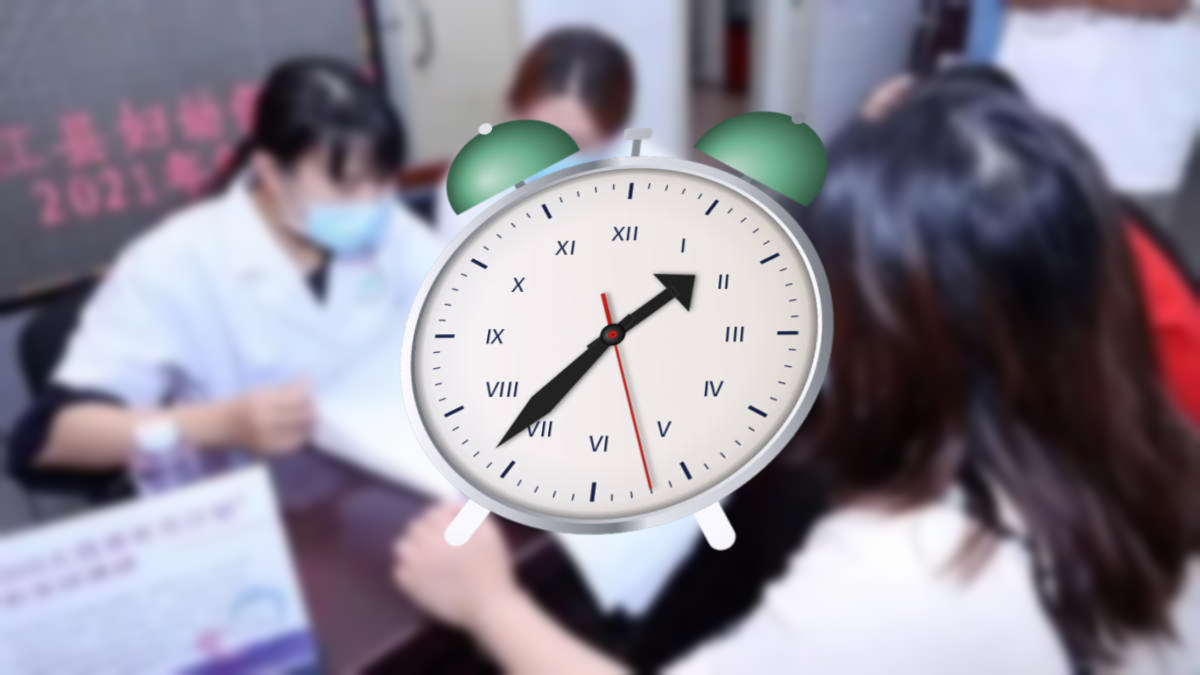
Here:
1,36,27
